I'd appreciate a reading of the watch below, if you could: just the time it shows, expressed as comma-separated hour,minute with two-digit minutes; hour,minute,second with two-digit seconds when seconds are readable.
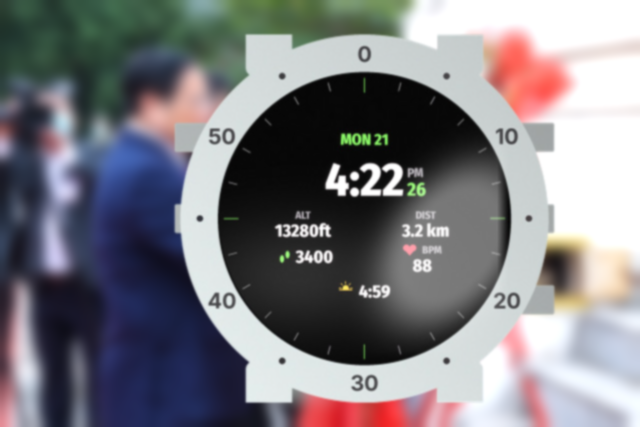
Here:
4,22,26
